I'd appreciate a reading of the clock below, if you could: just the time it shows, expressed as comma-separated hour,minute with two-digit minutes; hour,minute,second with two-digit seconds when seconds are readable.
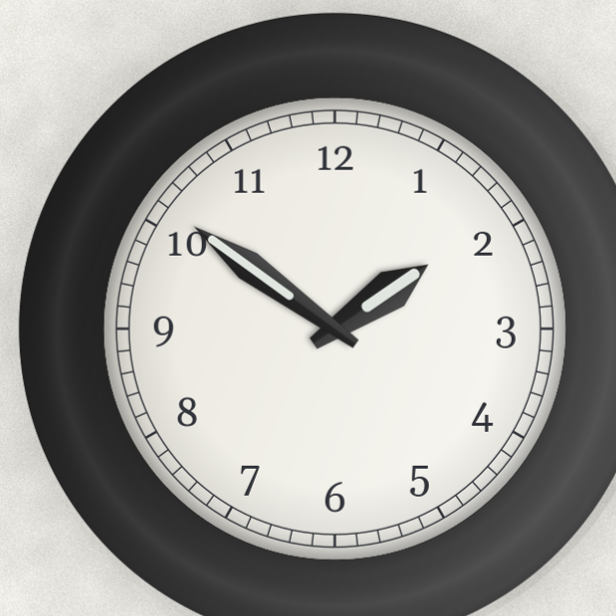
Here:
1,51
